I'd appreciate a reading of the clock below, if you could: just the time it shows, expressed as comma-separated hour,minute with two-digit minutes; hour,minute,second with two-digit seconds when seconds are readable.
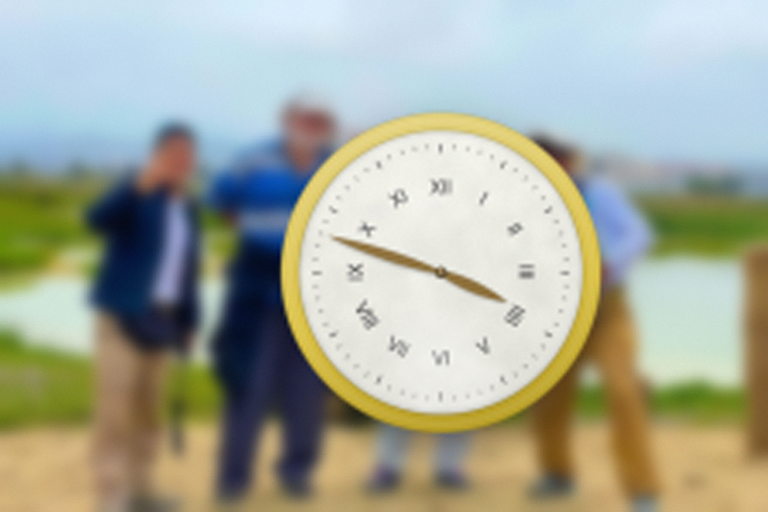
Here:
3,48
